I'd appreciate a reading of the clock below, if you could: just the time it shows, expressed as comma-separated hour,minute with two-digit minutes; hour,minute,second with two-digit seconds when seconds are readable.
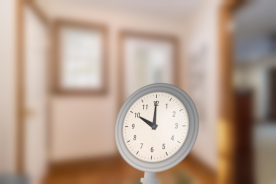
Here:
10,00
